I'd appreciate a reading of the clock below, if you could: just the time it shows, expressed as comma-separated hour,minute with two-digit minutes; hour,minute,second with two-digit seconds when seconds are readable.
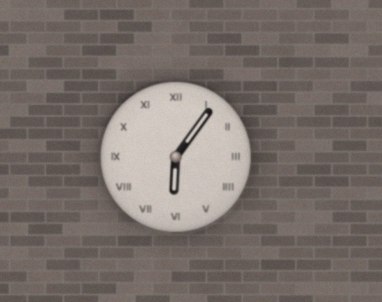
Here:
6,06
